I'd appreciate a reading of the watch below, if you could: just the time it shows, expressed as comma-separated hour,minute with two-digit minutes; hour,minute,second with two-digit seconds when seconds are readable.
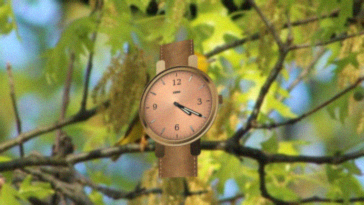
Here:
4,20
